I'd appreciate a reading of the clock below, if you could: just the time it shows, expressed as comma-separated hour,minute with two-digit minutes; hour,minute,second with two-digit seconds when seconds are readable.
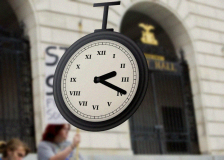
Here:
2,19
